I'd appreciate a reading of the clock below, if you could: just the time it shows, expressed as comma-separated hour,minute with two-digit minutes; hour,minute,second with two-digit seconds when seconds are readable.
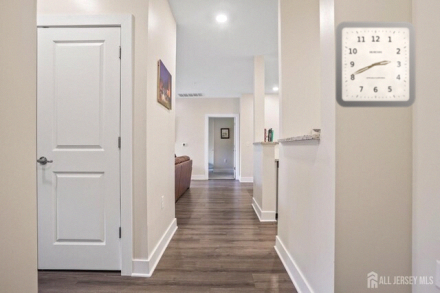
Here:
2,41
